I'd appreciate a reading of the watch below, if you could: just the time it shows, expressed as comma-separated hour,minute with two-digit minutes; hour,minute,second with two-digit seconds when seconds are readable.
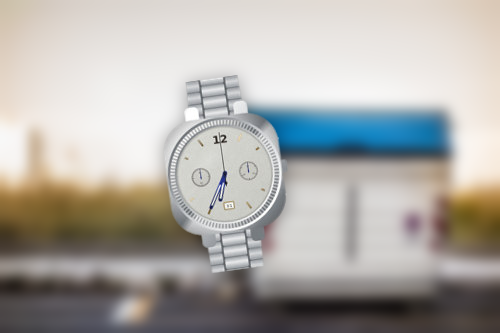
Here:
6,35
